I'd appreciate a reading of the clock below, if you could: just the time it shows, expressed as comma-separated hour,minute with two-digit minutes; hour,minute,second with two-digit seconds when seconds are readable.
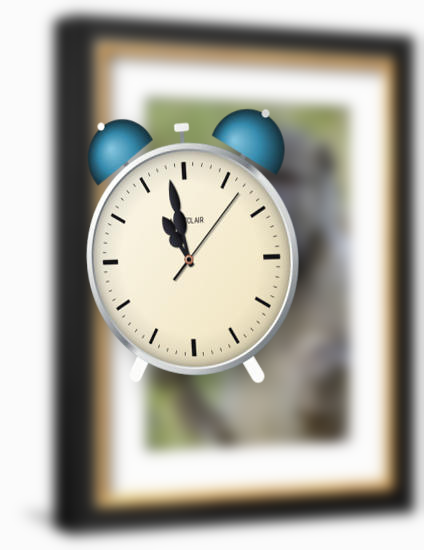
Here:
10,58,07
